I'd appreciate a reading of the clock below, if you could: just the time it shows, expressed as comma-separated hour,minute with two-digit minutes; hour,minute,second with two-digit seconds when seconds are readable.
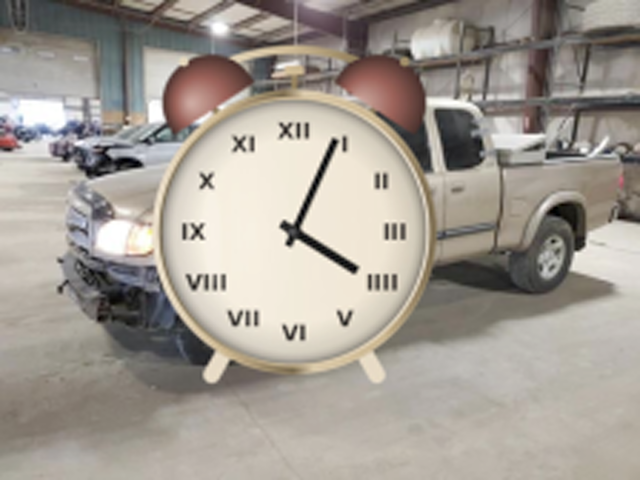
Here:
4,04
